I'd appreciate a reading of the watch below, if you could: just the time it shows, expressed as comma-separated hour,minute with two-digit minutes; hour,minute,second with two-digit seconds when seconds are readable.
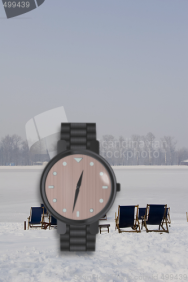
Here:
12,32
